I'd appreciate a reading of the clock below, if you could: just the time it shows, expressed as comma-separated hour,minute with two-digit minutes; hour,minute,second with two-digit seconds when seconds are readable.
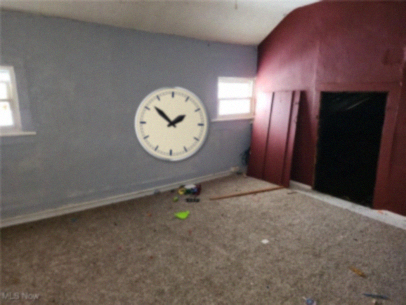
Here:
1,52
